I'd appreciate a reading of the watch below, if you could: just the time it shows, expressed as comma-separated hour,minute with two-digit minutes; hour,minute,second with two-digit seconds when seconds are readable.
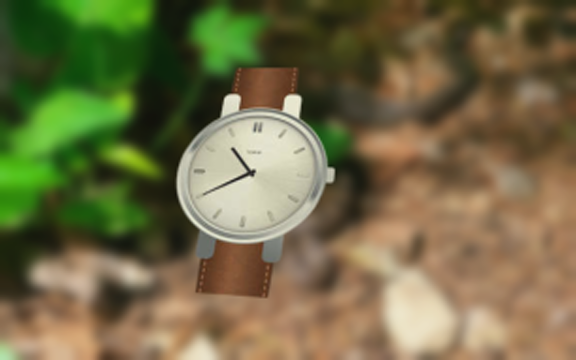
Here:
10,40
